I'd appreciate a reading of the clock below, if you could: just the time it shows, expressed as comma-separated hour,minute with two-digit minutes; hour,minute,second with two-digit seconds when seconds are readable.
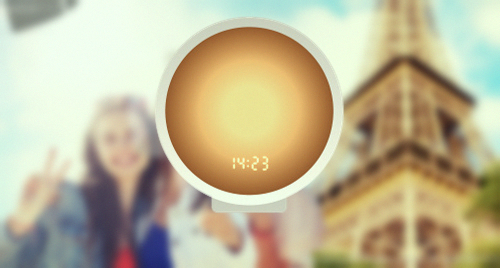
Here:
14,23
